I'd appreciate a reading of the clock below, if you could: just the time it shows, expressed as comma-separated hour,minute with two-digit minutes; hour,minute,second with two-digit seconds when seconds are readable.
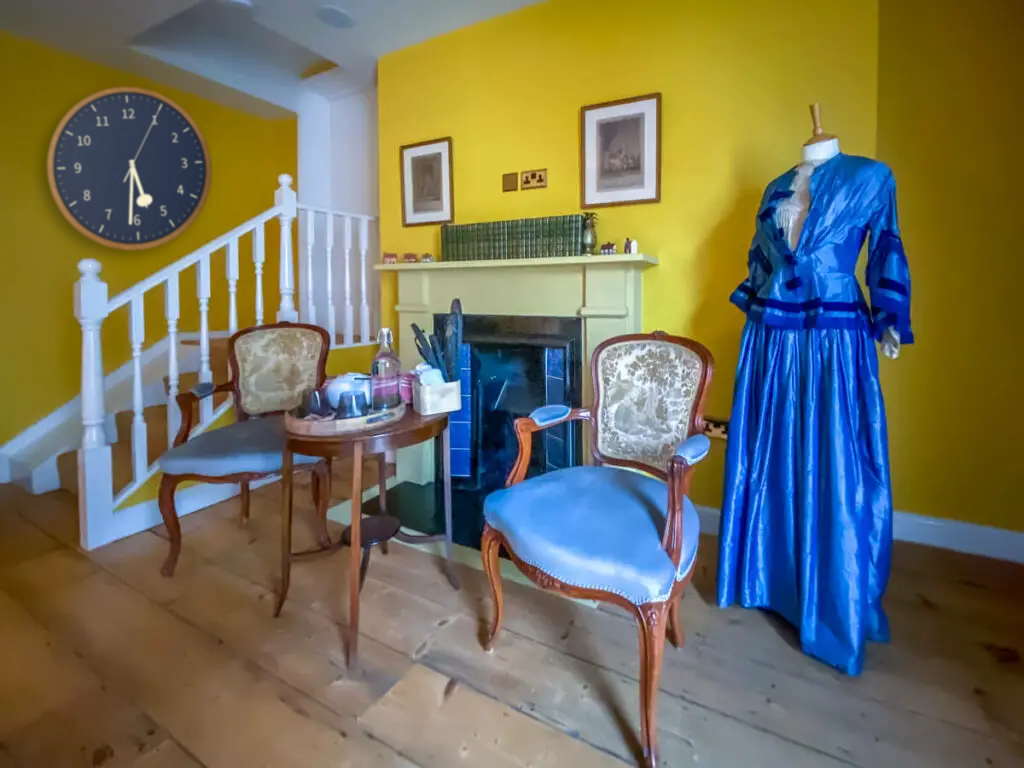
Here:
5,31,05
